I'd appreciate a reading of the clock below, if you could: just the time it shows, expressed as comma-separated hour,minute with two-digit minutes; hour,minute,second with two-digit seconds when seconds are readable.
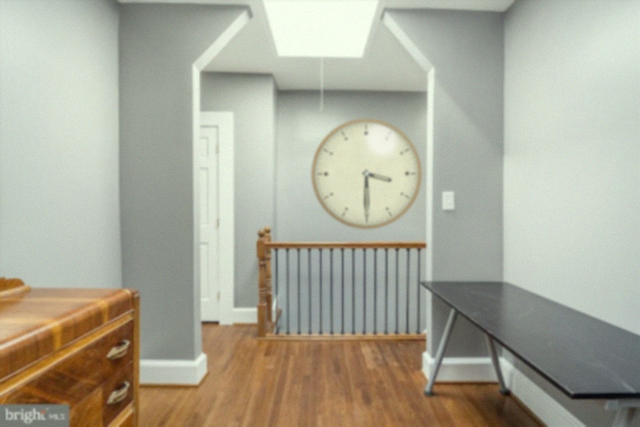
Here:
3,30
